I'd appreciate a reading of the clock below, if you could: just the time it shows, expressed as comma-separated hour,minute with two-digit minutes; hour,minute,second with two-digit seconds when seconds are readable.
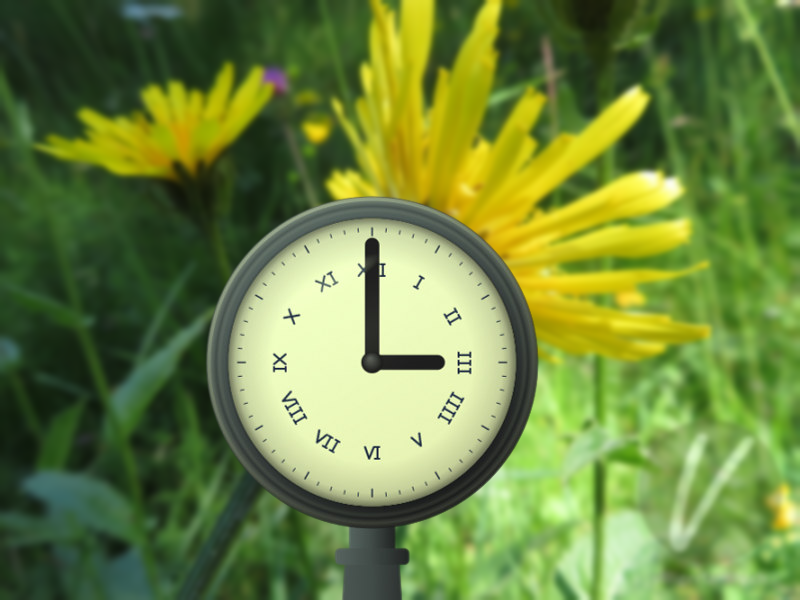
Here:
3,00
